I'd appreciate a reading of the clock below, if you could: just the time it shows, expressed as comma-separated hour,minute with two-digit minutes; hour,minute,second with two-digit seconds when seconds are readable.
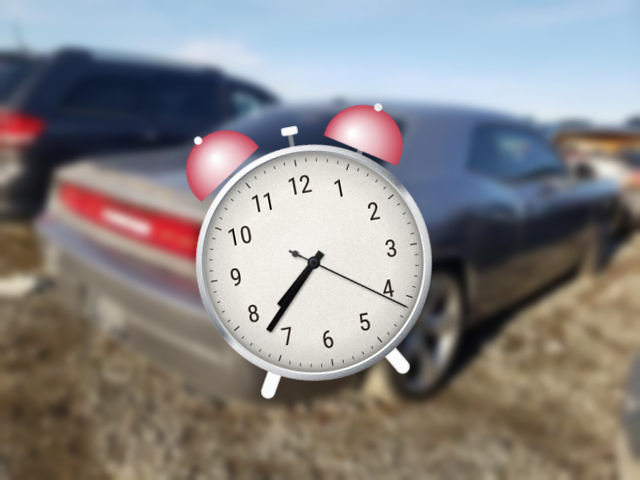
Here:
7,37,21
